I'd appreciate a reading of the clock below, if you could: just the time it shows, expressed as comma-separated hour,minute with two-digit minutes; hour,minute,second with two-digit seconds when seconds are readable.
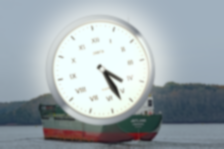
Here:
4,27
